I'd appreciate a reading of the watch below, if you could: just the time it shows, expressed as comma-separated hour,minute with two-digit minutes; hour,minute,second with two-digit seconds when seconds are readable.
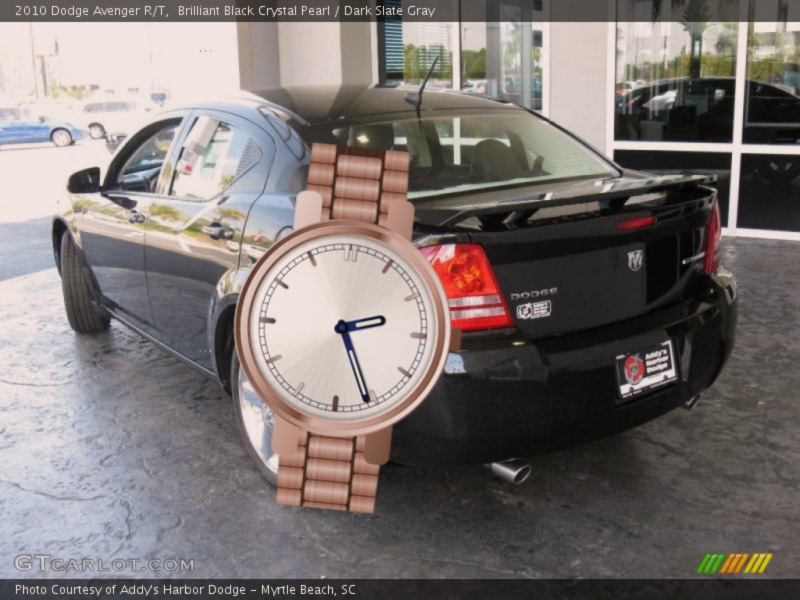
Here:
2,26
